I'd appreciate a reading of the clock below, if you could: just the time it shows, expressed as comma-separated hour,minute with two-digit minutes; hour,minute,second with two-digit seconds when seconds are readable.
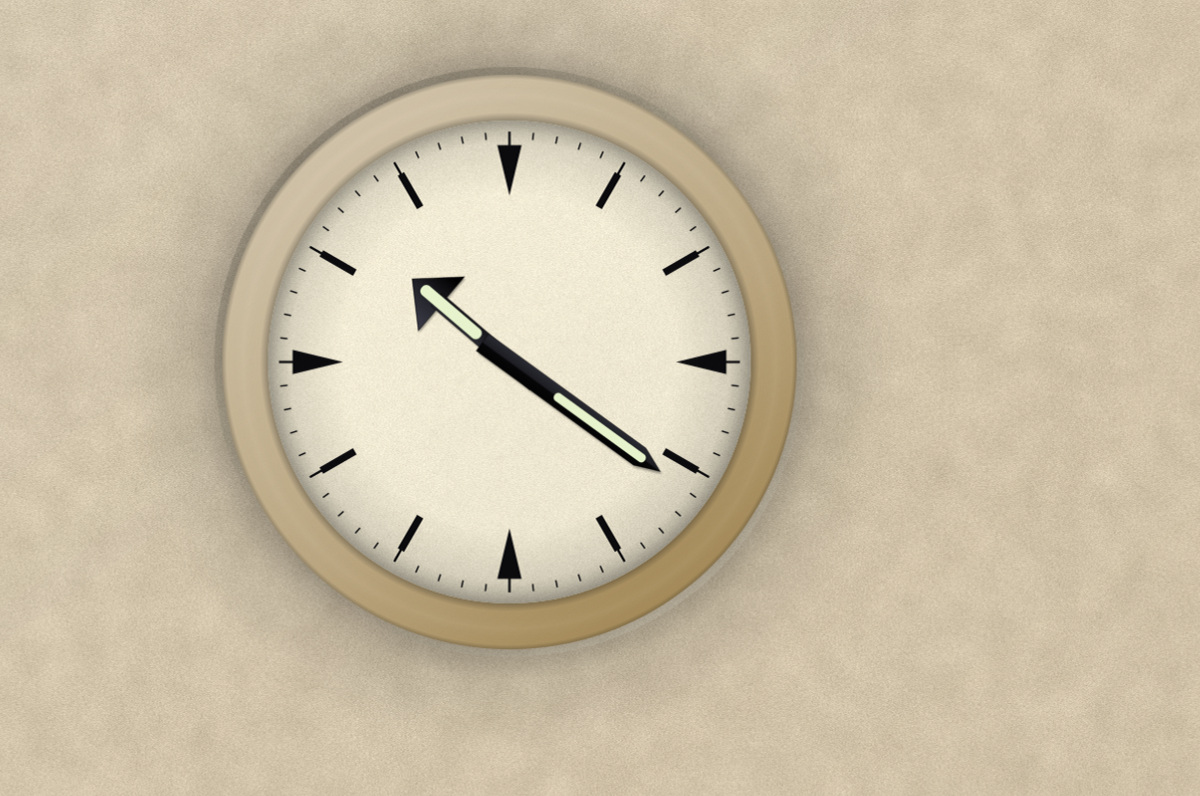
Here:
10,21
